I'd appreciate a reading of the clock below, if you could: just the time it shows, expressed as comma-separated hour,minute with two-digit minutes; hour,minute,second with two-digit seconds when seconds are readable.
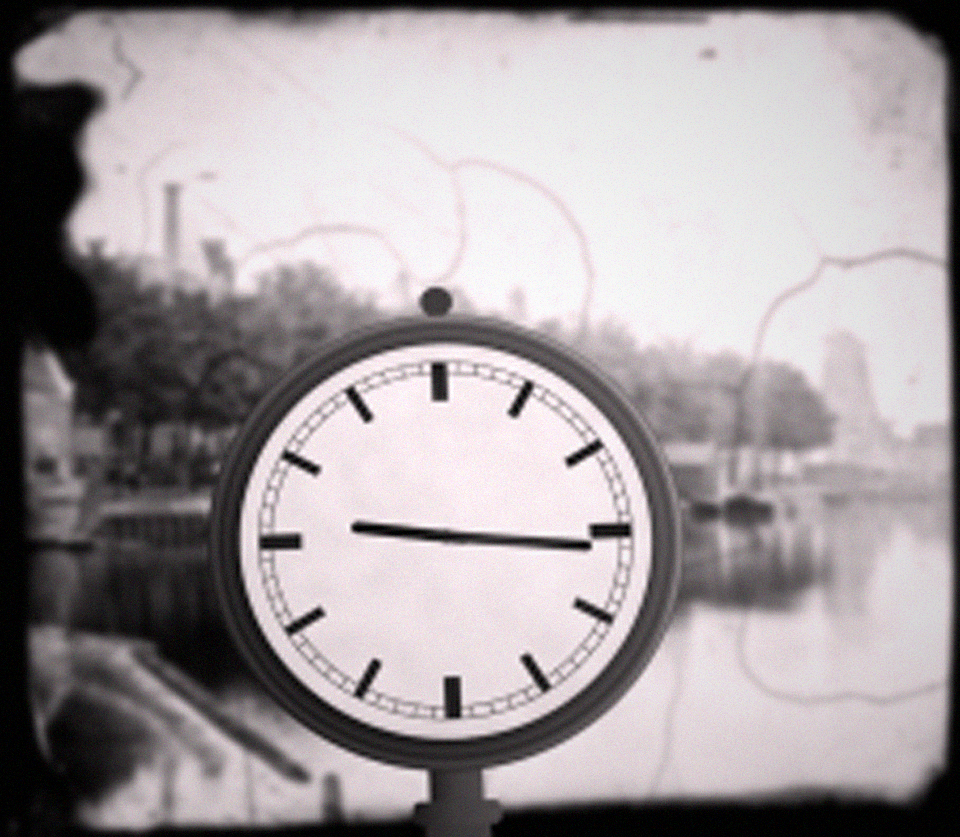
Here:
9,16
